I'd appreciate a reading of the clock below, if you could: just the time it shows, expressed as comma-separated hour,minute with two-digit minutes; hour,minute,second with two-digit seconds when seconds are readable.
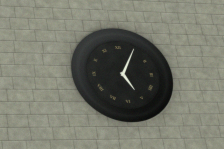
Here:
5,05
